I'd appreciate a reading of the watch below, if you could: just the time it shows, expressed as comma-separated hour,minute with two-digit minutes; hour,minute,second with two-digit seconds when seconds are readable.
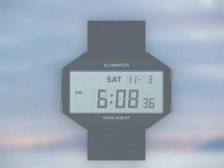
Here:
6,08,36
